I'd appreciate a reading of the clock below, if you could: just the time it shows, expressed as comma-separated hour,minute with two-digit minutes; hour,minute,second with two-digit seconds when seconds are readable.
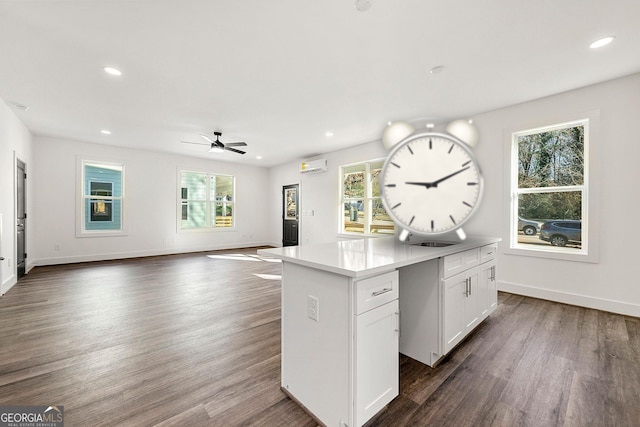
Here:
9,11
